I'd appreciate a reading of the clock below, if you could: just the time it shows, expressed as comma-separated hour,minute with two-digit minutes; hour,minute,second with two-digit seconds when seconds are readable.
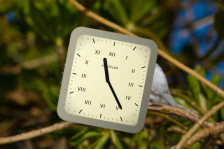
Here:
11,24
